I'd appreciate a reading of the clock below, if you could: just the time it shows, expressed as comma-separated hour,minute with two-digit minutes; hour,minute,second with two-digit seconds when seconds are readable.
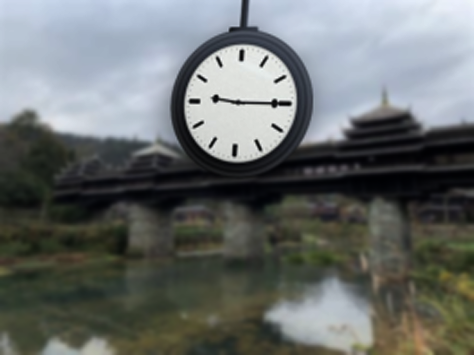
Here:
9,15
